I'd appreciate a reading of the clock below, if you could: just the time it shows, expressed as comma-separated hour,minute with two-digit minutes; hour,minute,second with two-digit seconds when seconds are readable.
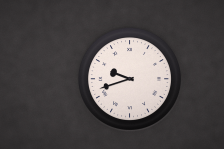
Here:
9,42
